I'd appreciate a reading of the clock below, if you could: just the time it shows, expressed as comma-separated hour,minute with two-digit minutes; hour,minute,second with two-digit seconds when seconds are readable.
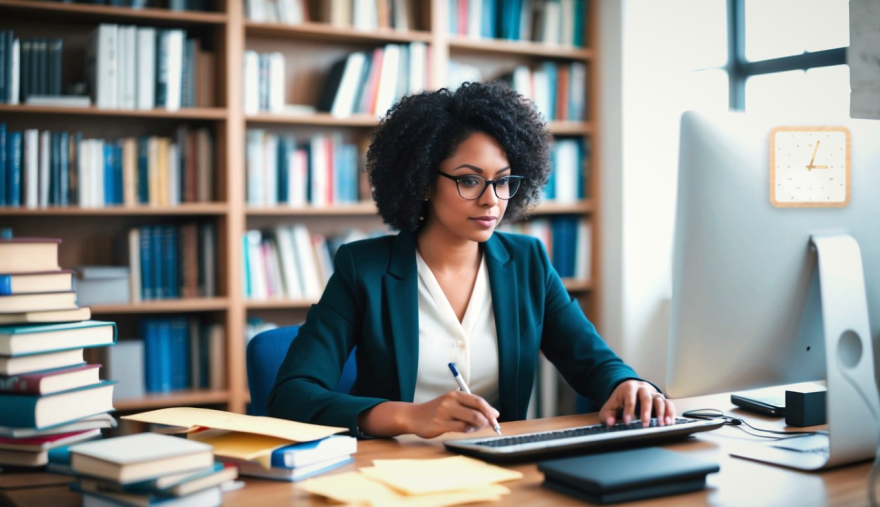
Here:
3,03
